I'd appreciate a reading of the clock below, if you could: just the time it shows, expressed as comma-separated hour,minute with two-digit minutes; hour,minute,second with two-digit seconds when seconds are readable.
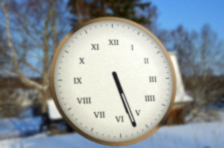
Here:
5,27
